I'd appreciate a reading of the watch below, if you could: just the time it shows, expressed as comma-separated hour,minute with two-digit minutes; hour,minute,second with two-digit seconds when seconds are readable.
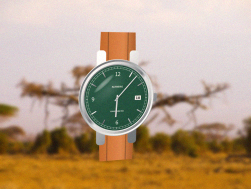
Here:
6,07
